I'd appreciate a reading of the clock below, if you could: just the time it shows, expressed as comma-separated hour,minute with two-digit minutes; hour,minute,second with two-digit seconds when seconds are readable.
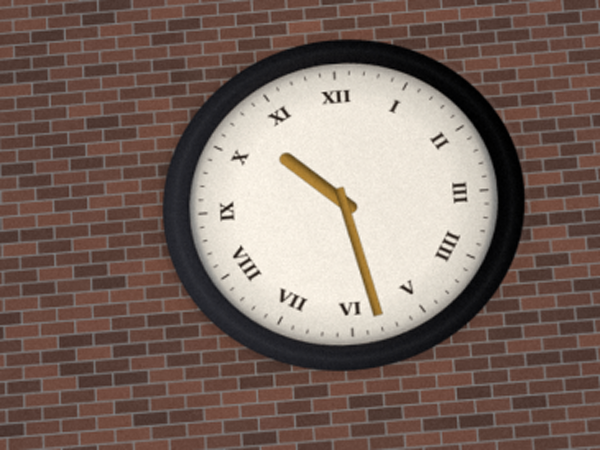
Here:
10,28
